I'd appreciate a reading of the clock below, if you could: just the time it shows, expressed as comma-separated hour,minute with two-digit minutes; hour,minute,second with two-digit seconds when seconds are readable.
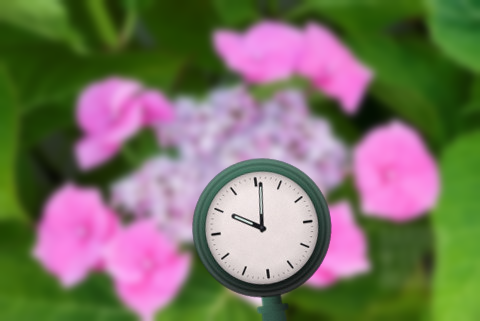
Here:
10,01
